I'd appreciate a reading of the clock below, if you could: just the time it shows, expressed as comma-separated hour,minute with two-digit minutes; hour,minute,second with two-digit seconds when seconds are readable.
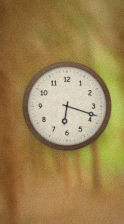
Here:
6,18
